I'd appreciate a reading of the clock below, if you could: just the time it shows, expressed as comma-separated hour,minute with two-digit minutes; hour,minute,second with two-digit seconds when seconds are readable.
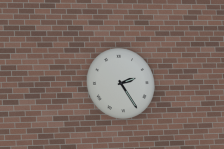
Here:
2,25
